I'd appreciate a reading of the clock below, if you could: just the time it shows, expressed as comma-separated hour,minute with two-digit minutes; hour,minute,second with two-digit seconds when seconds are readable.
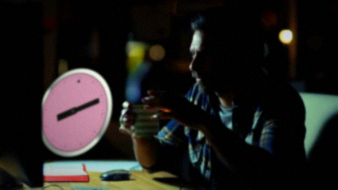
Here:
8,11
